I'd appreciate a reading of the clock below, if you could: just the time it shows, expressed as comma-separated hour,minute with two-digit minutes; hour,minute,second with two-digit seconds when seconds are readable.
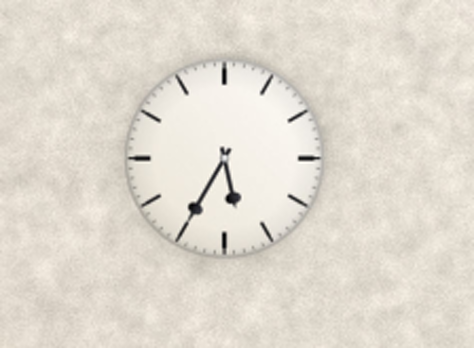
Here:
5,35
